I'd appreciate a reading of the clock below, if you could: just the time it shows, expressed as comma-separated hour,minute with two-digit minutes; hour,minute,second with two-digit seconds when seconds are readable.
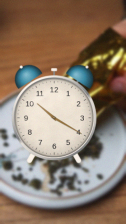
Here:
10,20
